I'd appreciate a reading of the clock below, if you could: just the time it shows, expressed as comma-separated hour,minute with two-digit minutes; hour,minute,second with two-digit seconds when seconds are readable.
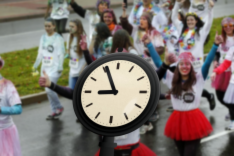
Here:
8,56
